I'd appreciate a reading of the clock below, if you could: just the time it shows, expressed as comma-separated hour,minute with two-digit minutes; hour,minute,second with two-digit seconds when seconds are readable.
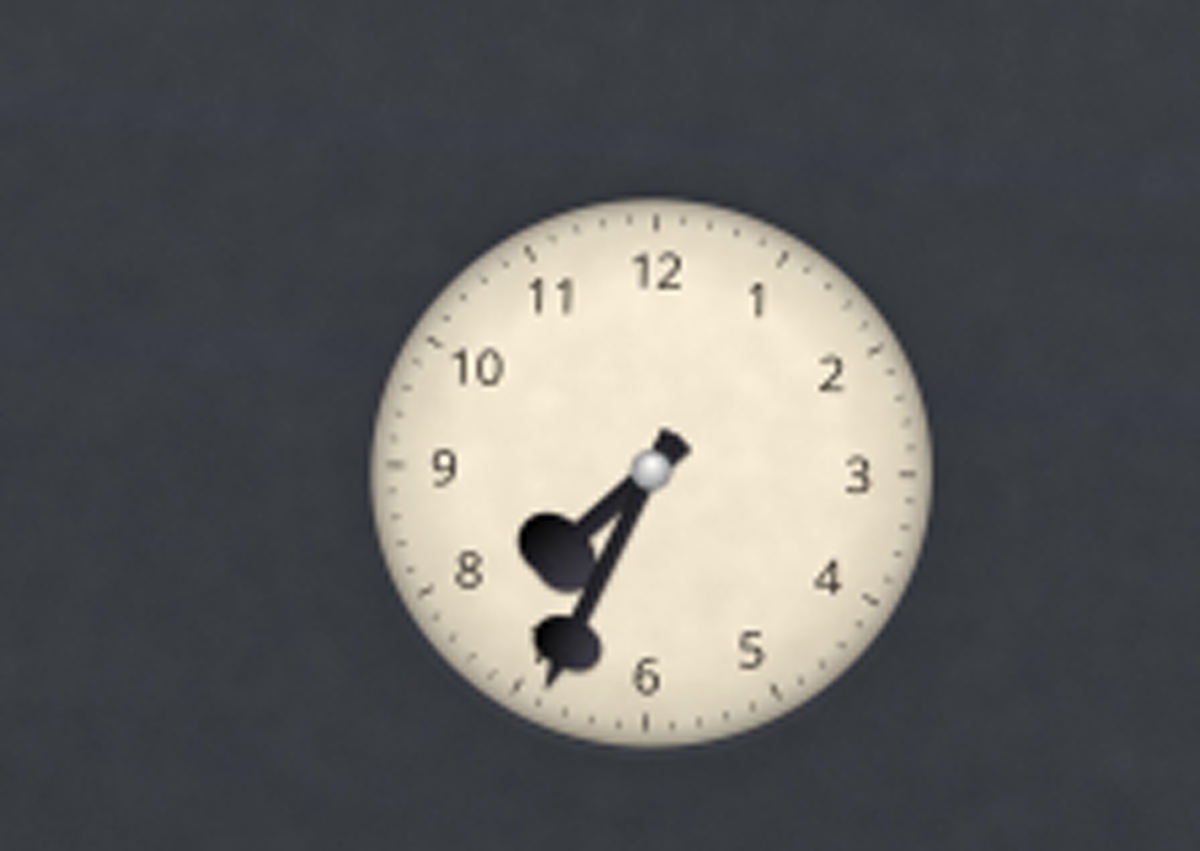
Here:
7,34
